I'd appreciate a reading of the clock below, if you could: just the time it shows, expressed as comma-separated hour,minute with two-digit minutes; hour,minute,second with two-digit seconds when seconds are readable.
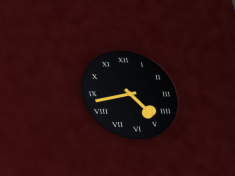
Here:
4,43
